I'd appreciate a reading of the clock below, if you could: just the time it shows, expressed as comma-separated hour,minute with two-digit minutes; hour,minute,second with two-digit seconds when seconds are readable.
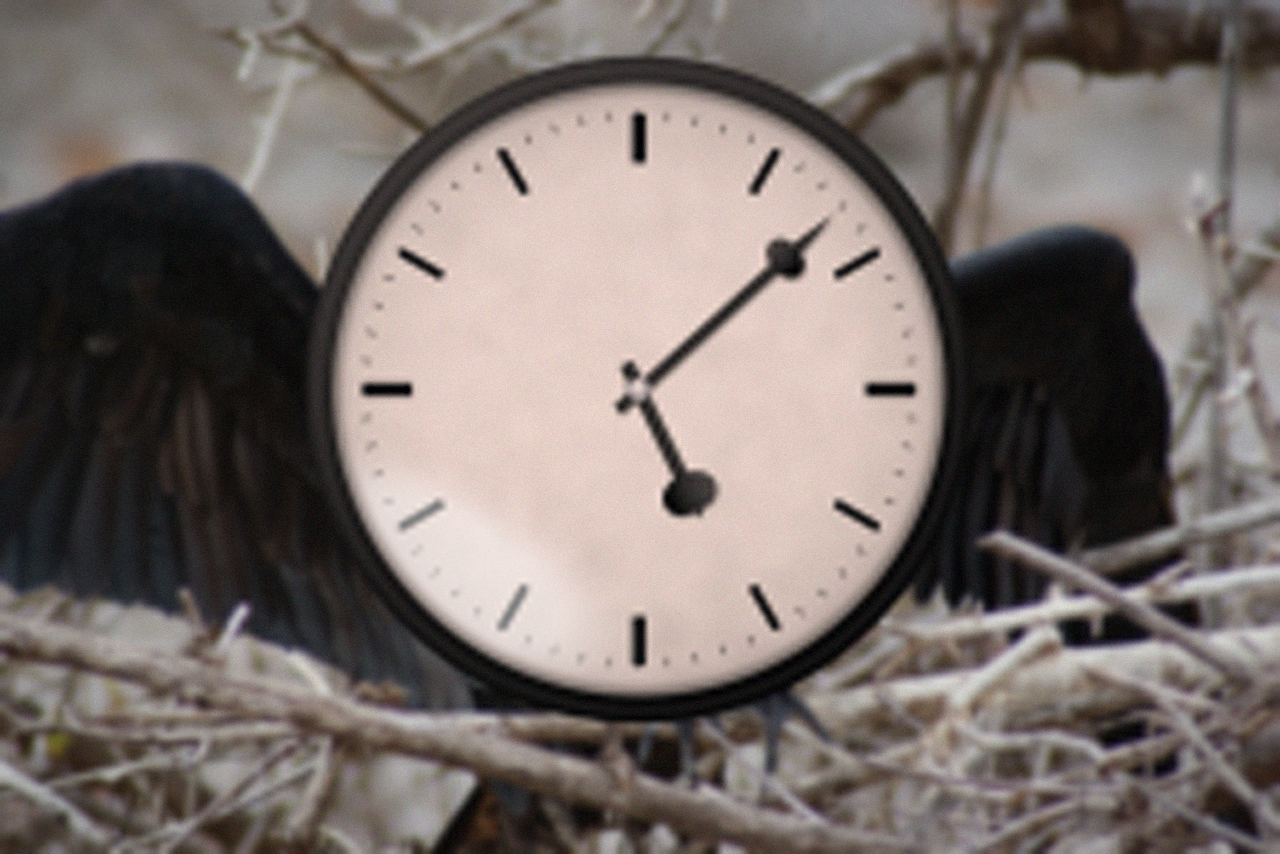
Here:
5,08
